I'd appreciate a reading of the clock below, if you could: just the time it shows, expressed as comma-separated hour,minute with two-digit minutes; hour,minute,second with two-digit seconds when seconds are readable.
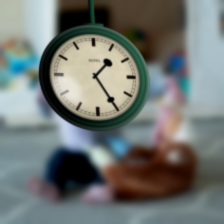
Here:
1,25
